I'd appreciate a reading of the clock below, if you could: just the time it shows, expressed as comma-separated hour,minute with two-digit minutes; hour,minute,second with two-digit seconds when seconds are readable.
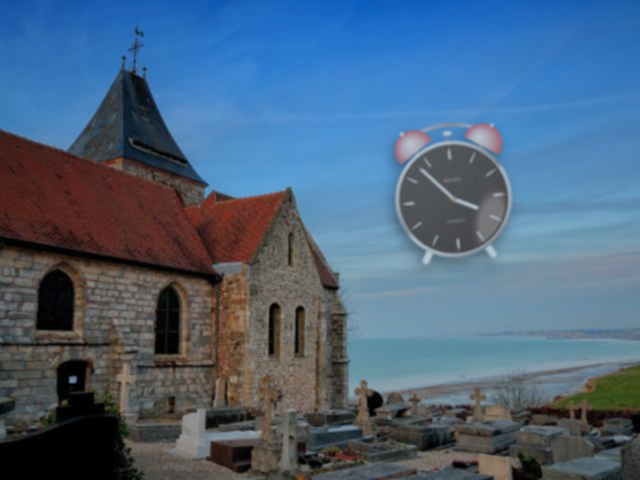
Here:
3,53
